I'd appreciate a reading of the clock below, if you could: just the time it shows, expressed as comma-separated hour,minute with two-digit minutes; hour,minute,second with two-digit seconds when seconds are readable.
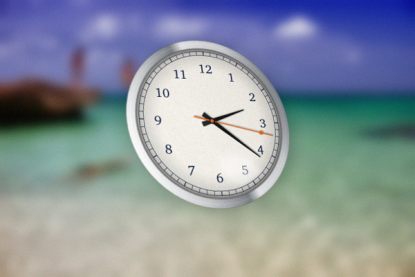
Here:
2,21,17
